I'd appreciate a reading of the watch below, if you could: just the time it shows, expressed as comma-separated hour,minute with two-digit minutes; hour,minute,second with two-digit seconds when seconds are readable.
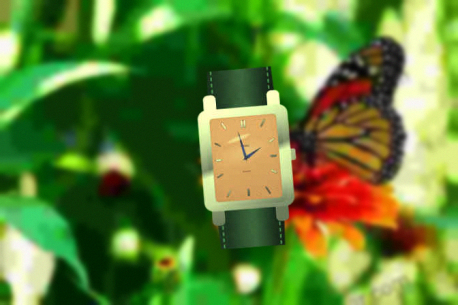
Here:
1,58
